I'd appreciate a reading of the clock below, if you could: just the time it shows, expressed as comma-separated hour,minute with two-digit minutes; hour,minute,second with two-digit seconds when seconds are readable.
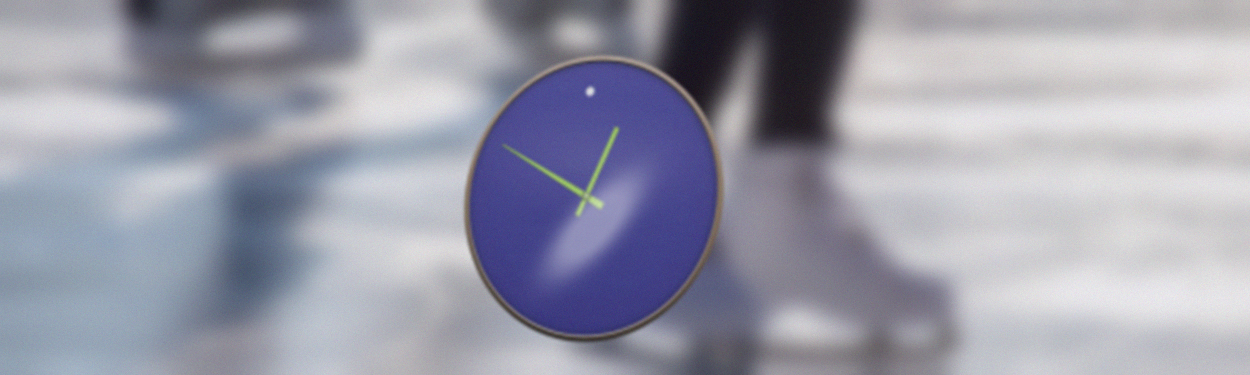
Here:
12,50
